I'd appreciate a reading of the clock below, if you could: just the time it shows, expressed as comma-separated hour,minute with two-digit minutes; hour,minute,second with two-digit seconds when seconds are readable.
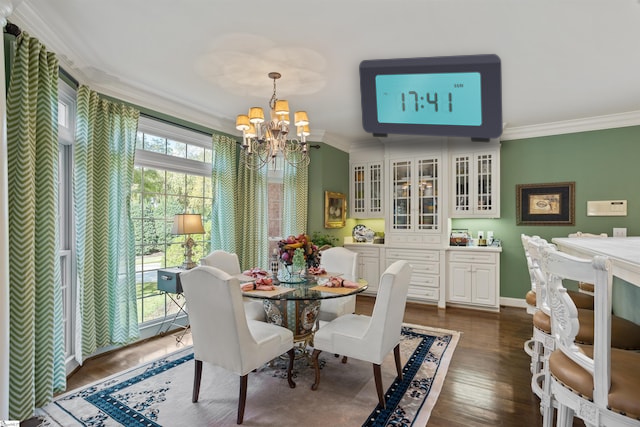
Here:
17,41
